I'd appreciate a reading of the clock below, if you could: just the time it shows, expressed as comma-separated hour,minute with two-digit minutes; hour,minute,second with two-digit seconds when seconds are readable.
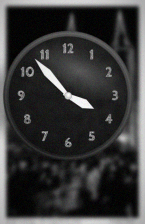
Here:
3,53
